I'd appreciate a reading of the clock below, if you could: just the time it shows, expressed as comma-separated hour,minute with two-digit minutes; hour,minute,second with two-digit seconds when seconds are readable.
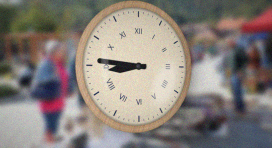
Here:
8,46
